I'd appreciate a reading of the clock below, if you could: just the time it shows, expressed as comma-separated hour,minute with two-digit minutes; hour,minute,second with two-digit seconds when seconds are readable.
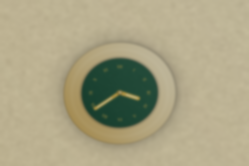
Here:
3,39
